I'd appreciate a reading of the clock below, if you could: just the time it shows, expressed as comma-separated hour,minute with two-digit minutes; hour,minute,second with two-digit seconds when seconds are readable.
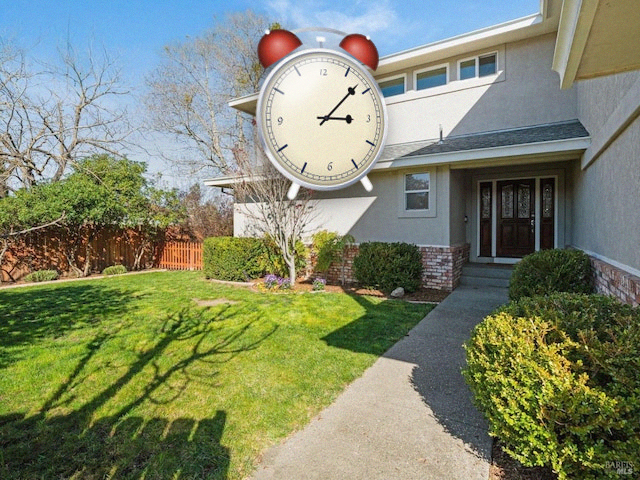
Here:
3,08
